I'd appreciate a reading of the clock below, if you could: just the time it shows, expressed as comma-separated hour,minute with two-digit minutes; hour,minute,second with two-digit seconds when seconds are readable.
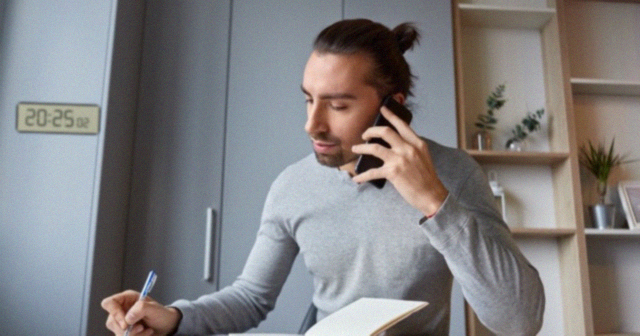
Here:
20,25
